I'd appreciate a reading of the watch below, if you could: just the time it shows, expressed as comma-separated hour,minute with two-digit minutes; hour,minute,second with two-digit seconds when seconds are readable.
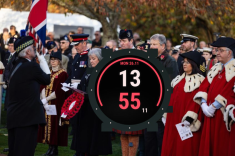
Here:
13,55
